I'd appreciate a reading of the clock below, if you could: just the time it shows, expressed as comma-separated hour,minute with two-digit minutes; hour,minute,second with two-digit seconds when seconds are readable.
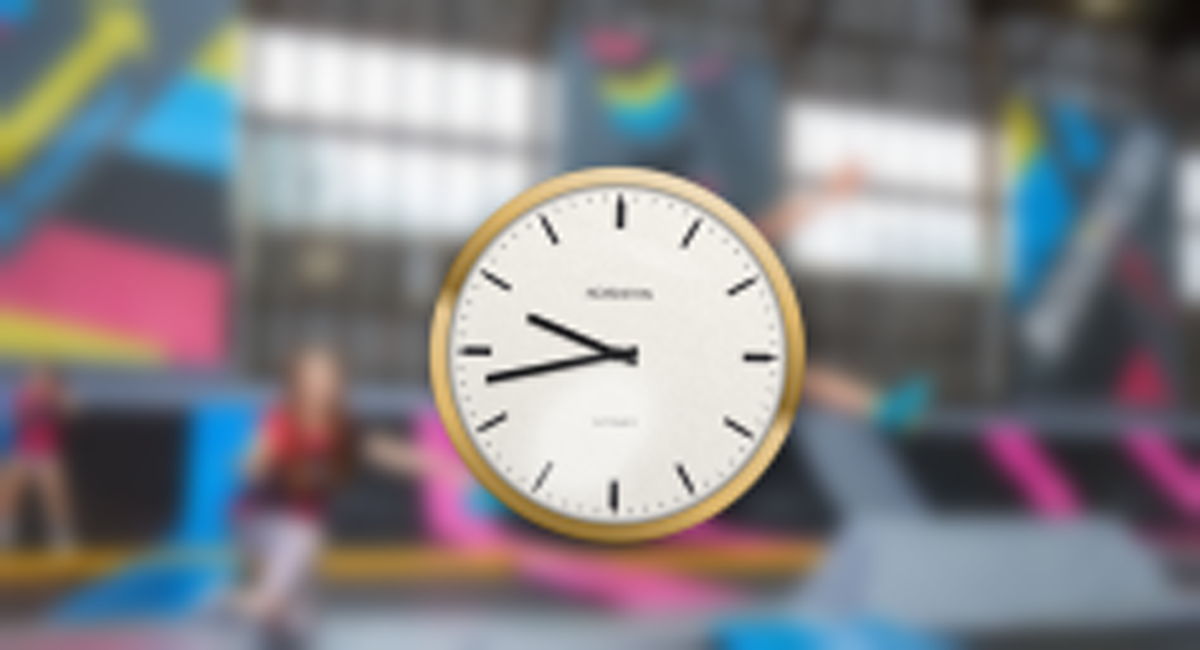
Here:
9,43
